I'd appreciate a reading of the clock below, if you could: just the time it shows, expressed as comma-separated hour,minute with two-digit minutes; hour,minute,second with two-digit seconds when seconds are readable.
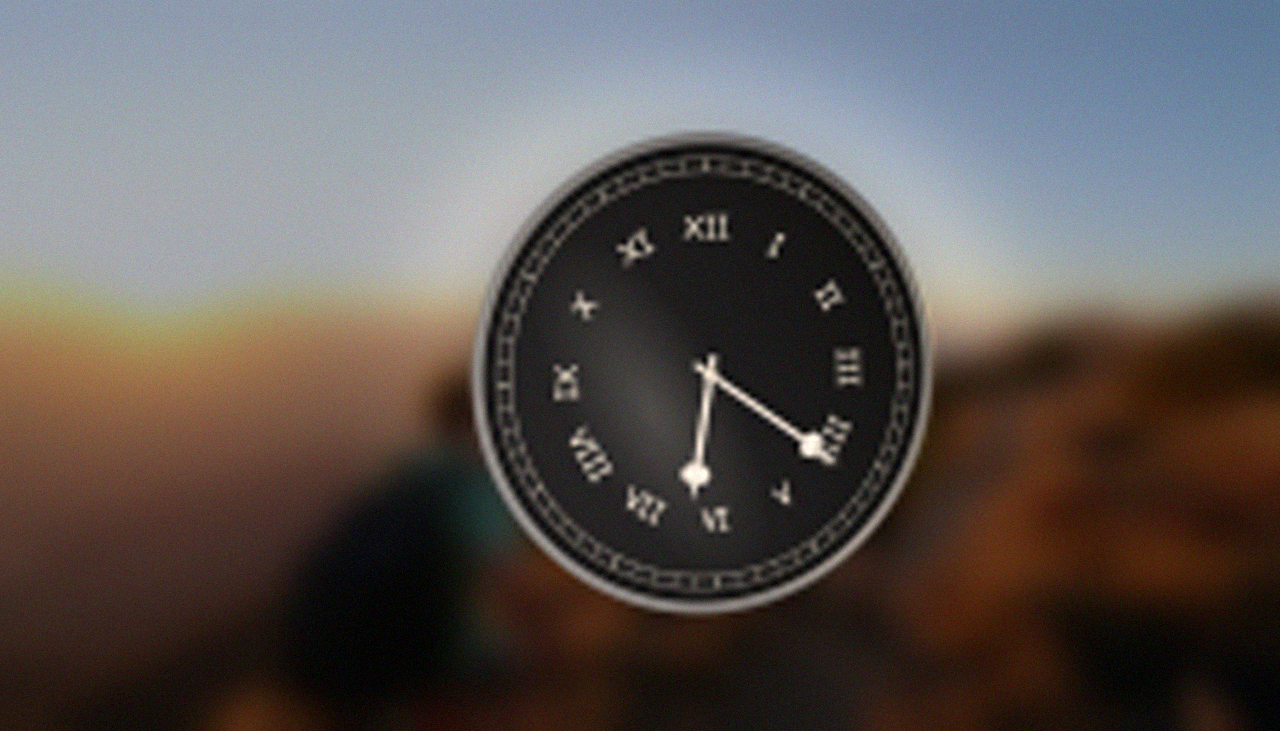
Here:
6,21
